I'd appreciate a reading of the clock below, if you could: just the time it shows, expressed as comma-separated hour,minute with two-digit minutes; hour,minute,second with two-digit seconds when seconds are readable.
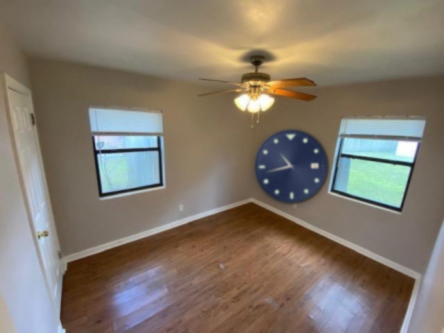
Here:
10,43
